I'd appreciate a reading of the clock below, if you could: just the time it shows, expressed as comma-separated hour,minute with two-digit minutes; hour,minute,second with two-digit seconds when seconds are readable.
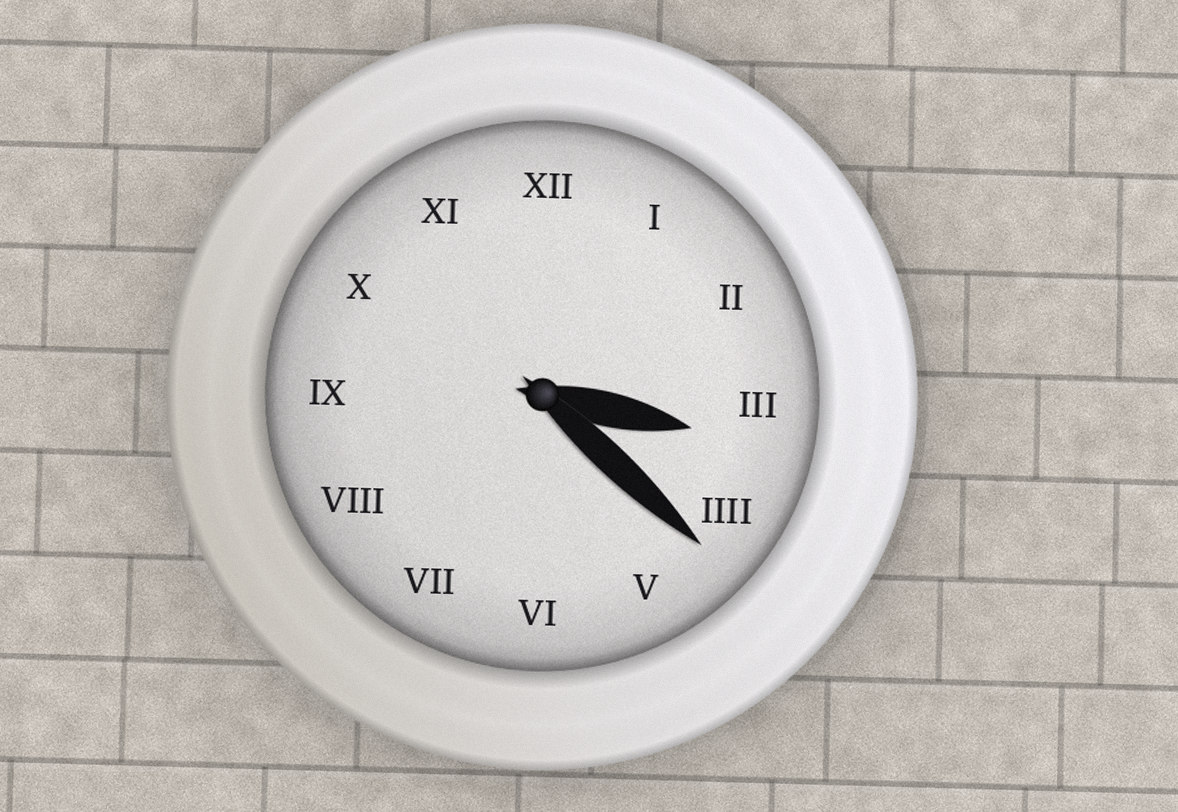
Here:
3,22
